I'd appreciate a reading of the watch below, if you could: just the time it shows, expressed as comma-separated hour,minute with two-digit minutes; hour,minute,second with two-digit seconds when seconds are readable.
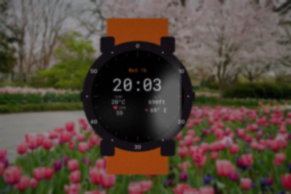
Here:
20,03
